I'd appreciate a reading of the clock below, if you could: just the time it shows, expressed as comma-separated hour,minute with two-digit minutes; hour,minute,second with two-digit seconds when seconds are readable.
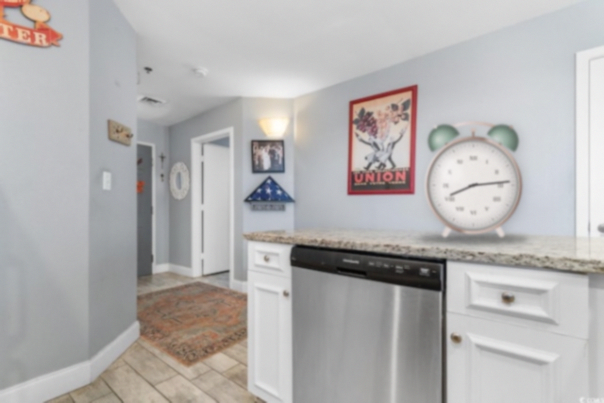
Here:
8,14
